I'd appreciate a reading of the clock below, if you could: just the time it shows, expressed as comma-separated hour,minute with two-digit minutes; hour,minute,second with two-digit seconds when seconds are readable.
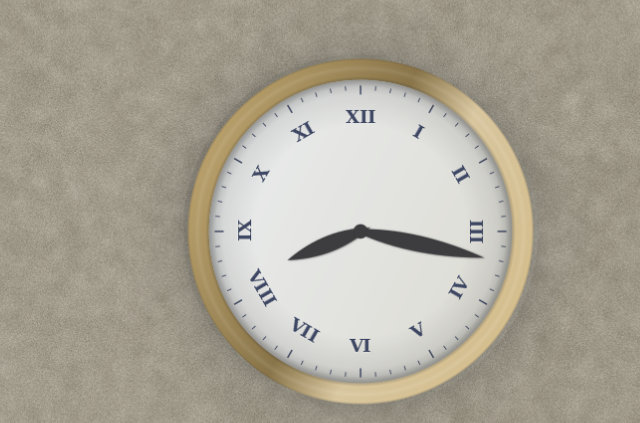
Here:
8,17
